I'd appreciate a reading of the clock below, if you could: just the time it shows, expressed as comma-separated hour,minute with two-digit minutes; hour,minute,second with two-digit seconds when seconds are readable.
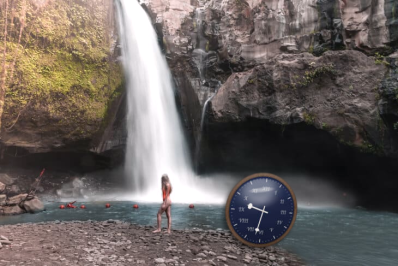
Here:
9,32
